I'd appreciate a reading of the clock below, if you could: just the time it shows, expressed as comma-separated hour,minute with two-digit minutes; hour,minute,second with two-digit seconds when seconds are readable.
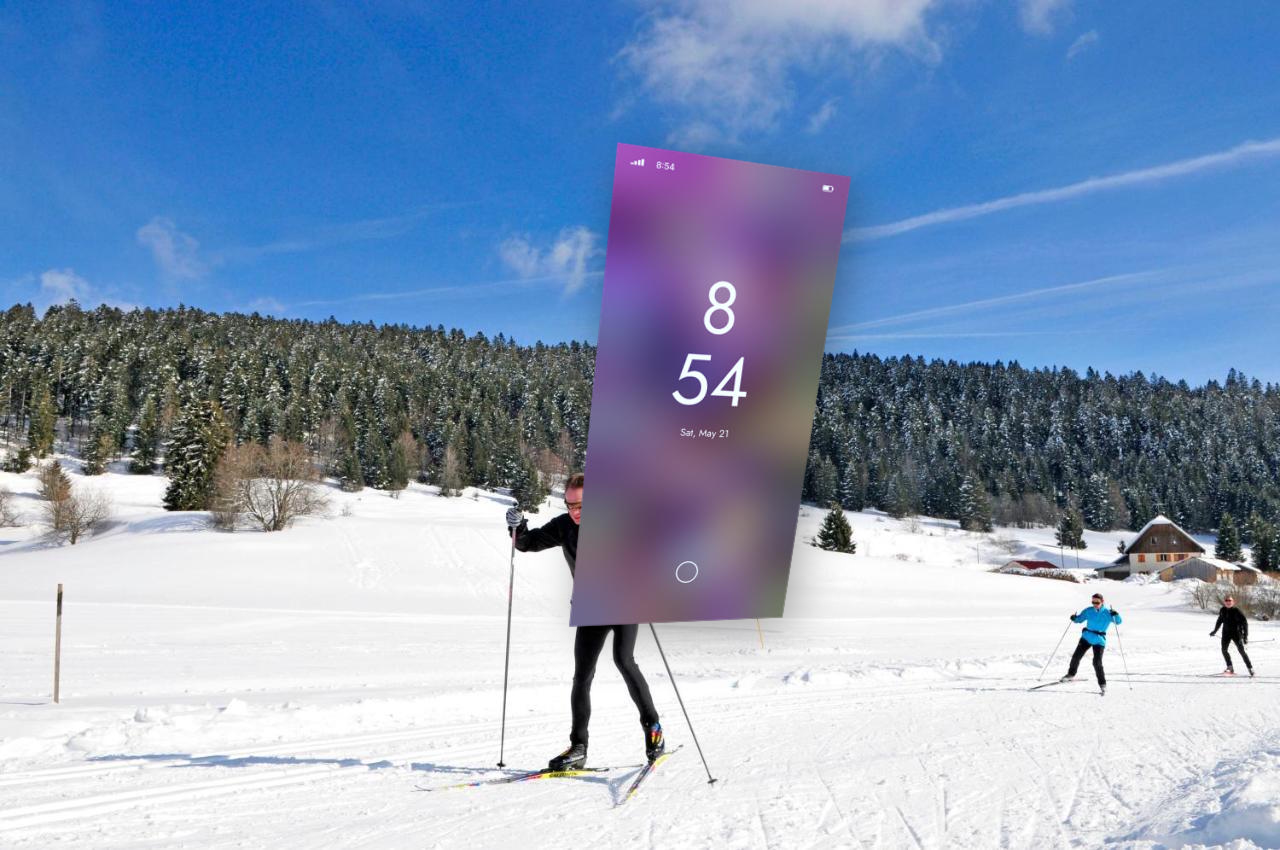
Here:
8,54
